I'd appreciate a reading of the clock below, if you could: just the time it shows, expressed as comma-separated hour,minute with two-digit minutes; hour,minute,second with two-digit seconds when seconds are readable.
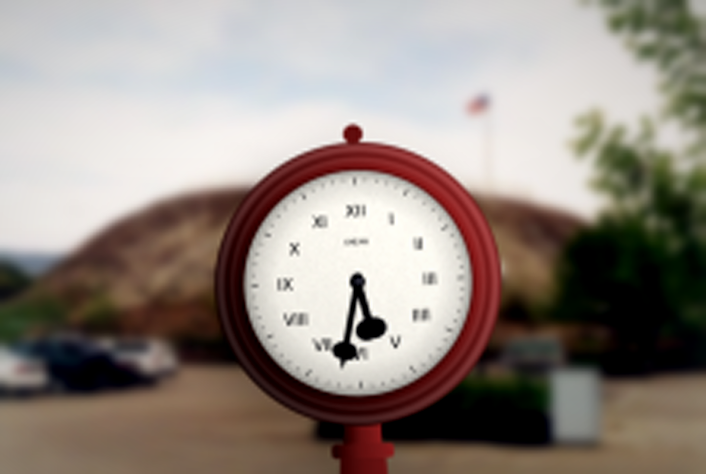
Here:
5,32
